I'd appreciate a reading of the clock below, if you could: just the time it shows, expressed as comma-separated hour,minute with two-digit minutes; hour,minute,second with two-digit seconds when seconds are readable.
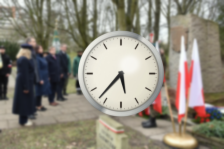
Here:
5,37
